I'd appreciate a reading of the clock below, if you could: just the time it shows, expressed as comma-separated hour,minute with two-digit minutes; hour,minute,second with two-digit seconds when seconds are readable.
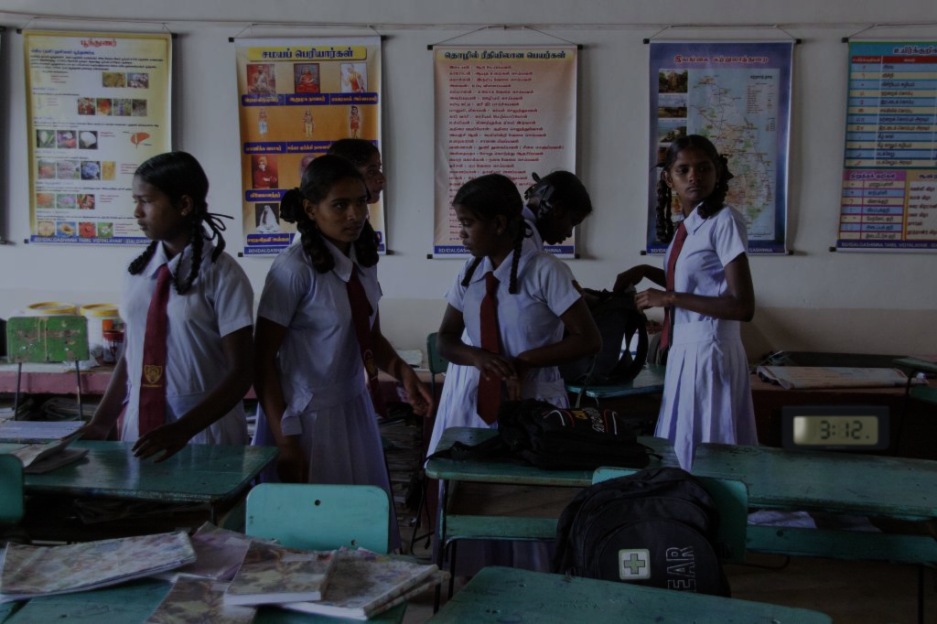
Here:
3,12
